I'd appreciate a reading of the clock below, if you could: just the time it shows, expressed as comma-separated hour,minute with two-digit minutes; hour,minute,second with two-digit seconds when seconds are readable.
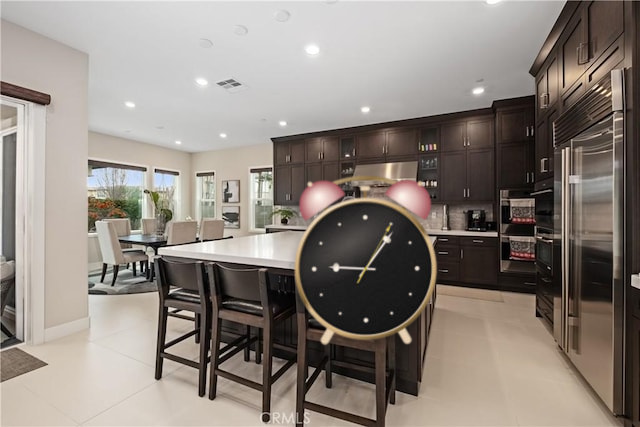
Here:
9,06,05
